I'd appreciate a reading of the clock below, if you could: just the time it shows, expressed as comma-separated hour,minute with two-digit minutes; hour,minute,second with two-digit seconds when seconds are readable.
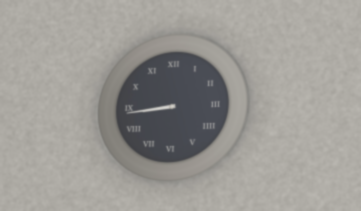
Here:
8,44
